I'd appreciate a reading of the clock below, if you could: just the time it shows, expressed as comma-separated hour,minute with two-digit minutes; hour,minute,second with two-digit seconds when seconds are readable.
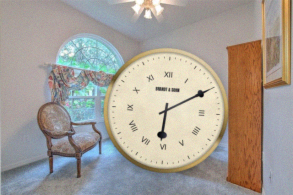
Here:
6,10
